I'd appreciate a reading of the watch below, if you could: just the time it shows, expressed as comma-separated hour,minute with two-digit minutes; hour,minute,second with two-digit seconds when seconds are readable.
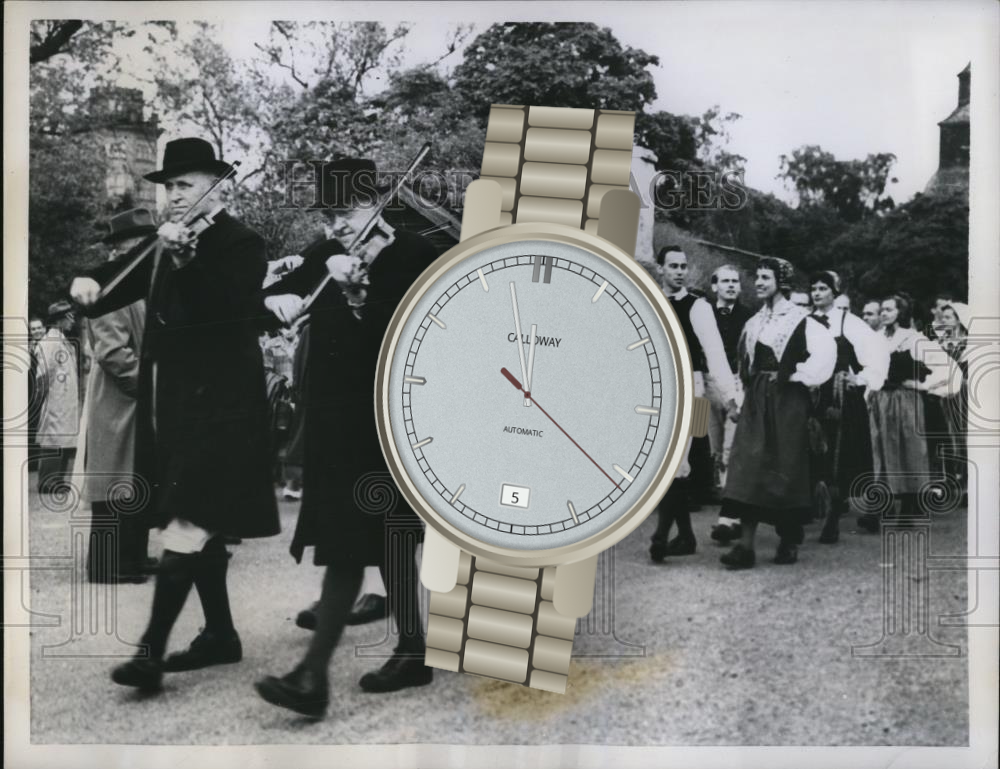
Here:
11,57,21
